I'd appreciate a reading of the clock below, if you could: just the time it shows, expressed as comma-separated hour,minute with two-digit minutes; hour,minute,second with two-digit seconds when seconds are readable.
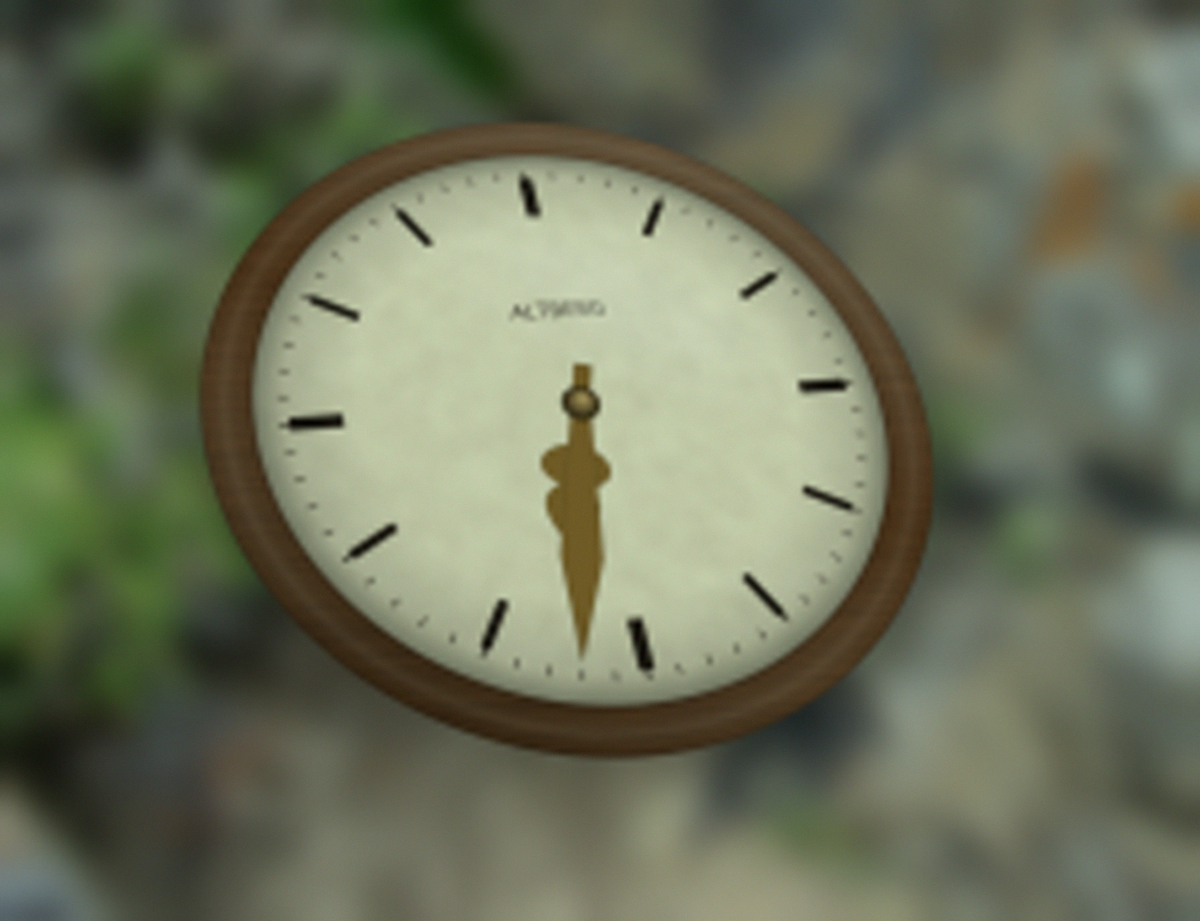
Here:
6,32
